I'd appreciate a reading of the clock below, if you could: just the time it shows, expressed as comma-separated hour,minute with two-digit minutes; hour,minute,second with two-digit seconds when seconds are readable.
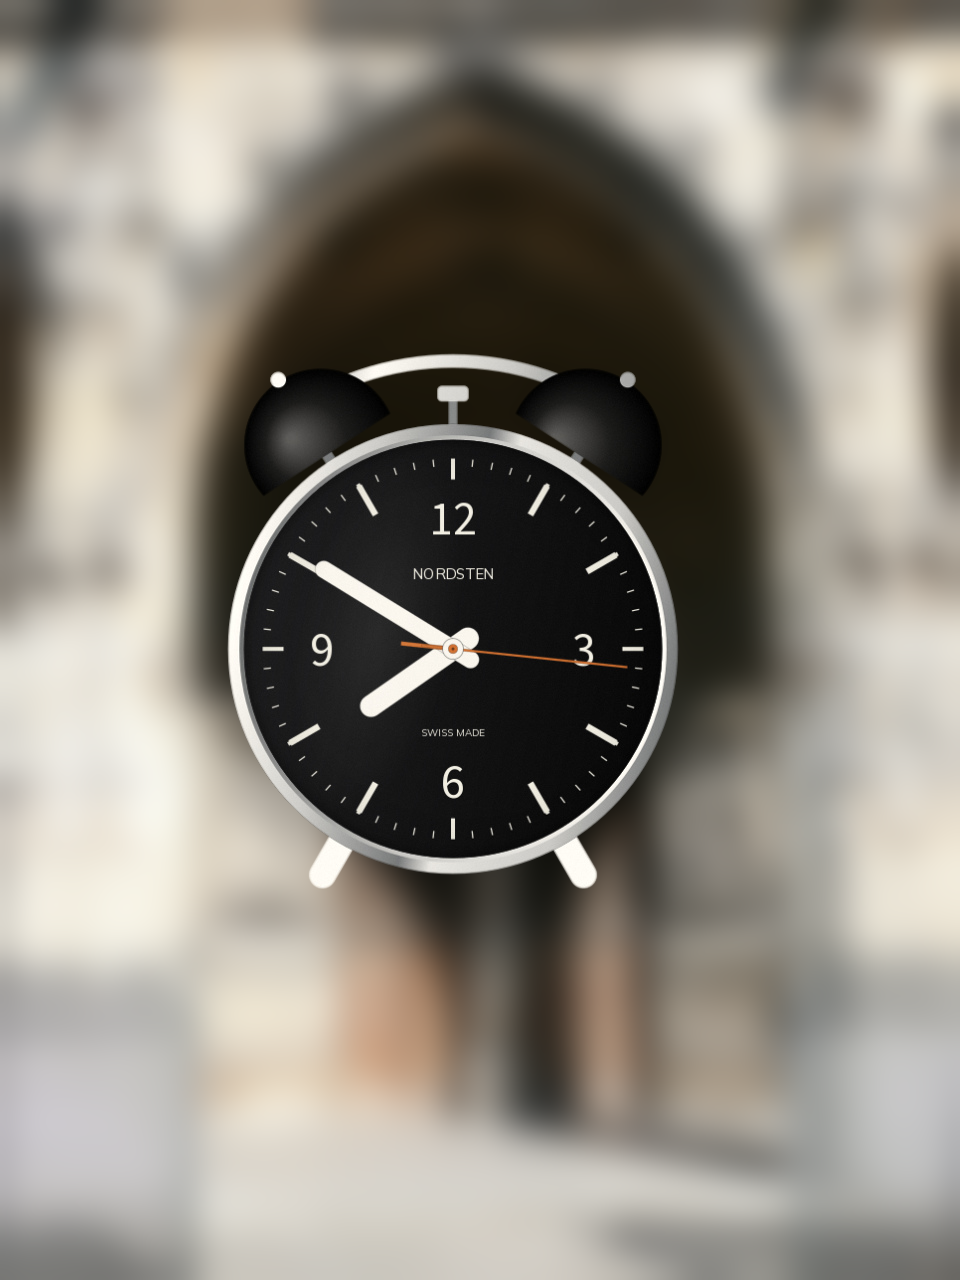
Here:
7,50,16
